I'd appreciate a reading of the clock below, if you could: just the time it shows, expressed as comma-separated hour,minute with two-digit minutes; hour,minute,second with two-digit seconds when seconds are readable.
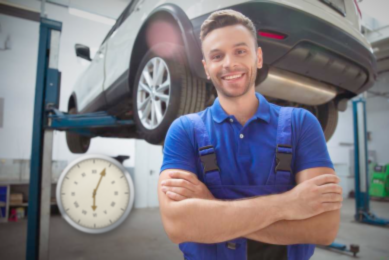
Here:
6,04
